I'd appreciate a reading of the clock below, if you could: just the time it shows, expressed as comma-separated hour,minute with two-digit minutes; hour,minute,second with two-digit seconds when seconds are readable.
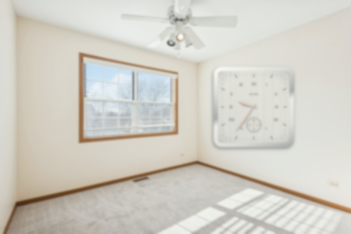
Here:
9,36
